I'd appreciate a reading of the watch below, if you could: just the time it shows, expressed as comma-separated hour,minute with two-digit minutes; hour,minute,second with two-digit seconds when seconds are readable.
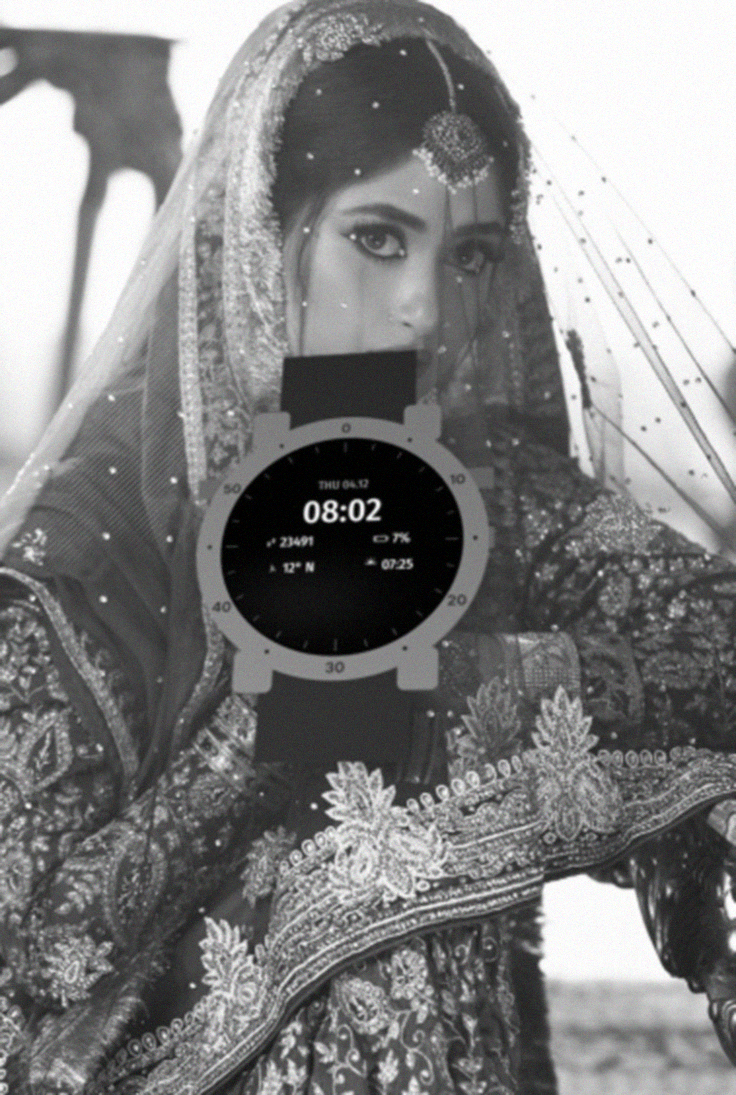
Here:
8,02
